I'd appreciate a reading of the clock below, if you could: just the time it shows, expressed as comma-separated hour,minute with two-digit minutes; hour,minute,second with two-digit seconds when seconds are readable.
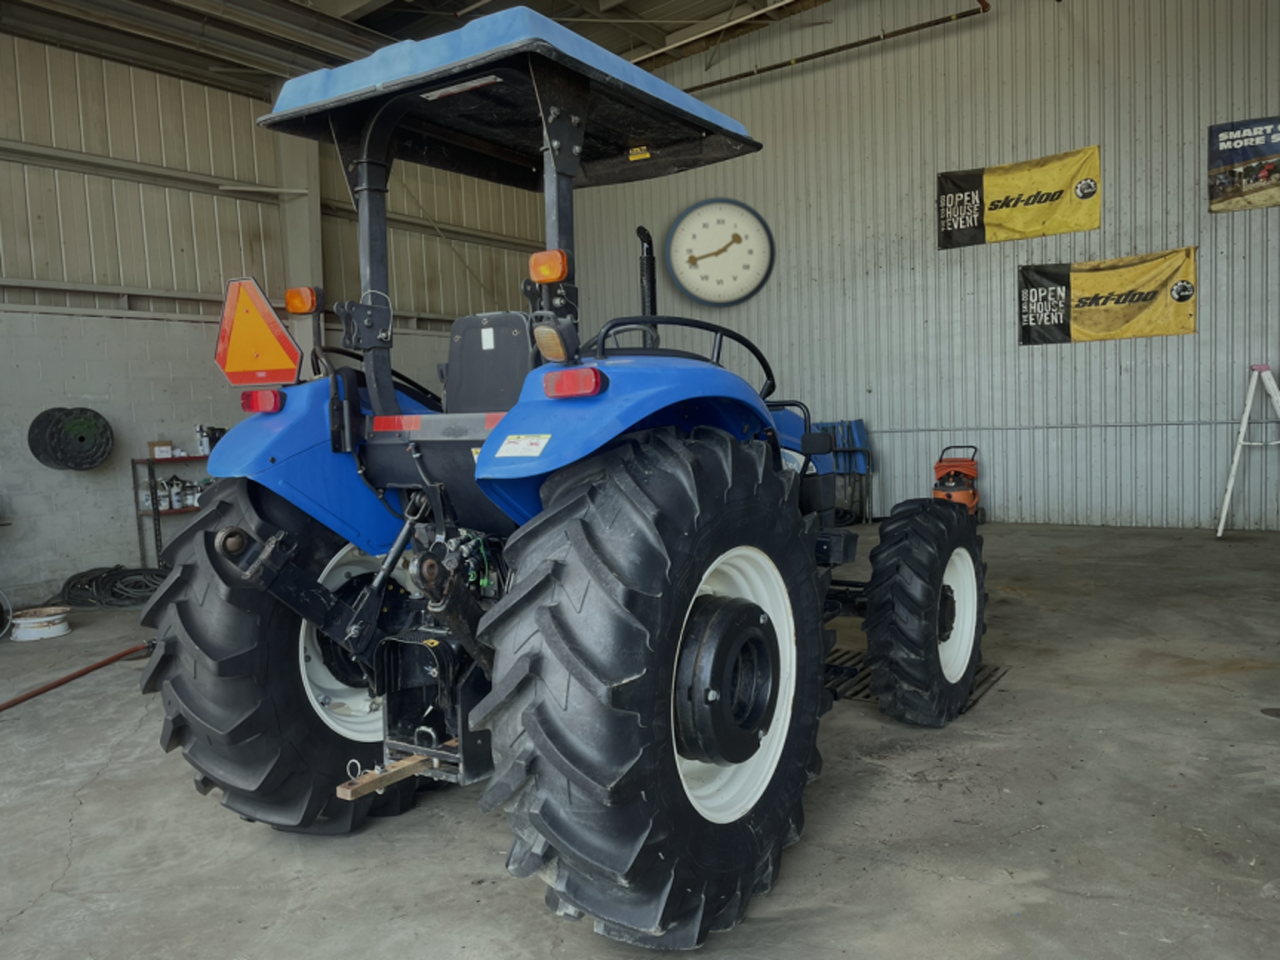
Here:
1,42
